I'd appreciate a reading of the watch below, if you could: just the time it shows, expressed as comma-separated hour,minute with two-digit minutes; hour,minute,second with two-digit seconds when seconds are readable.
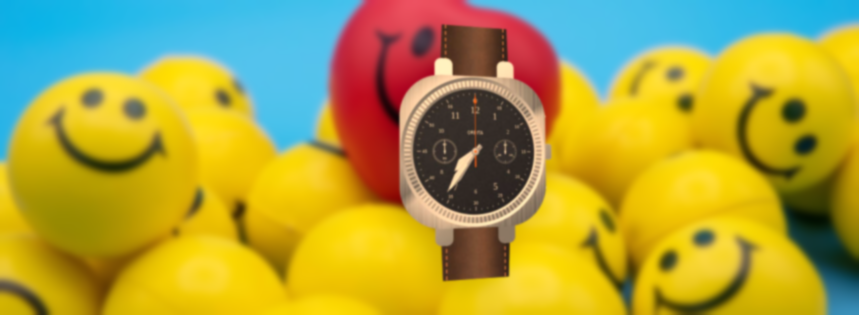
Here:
7,36
